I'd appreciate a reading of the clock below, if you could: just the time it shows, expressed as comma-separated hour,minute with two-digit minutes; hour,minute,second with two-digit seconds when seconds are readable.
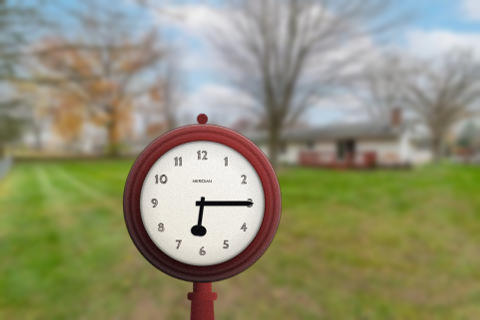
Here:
6,15
